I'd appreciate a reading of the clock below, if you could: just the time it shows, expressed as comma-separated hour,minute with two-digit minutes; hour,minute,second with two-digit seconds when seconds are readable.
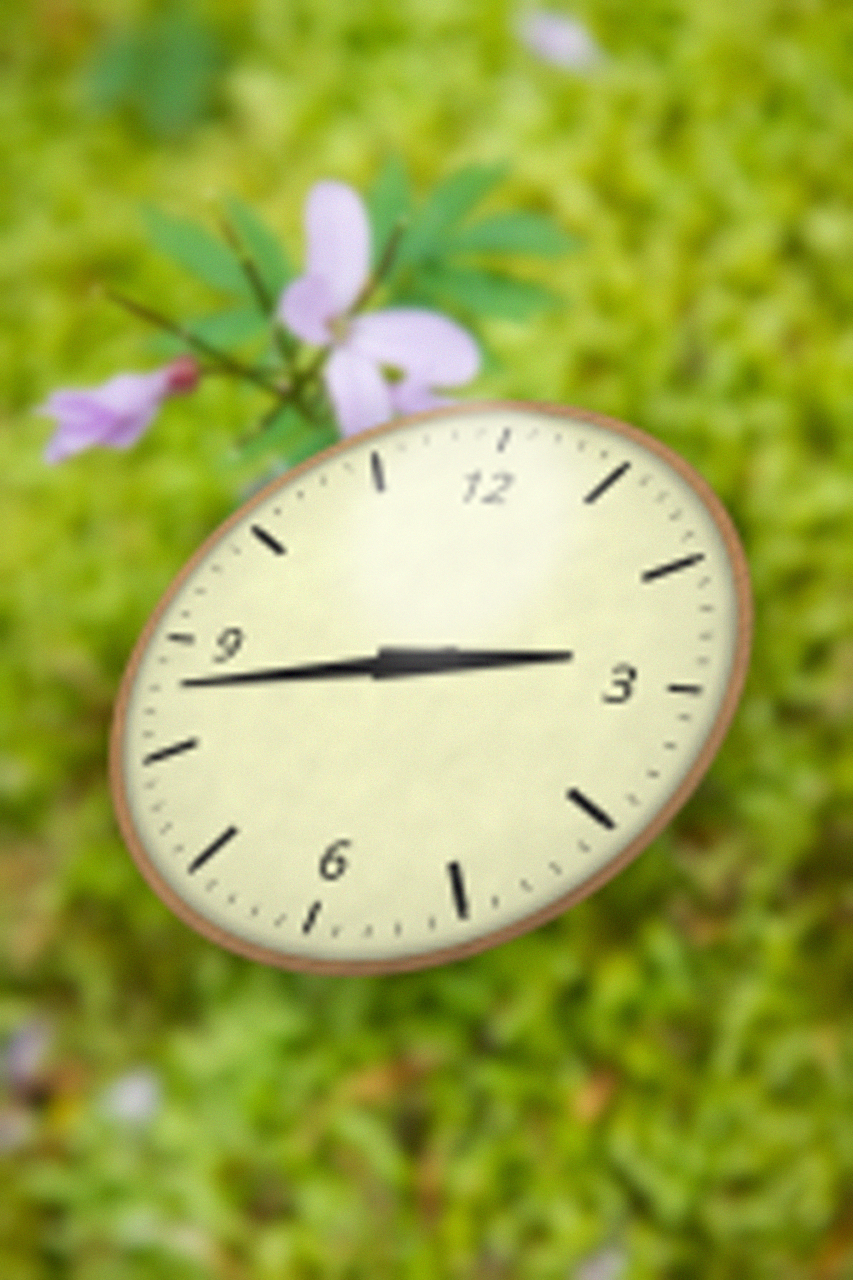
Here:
2,43
